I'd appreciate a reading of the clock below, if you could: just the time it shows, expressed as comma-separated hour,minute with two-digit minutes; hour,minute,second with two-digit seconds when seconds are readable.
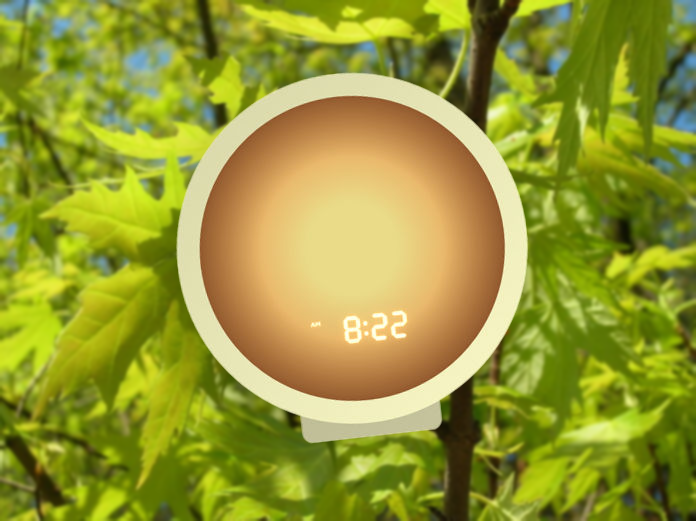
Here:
8,22
